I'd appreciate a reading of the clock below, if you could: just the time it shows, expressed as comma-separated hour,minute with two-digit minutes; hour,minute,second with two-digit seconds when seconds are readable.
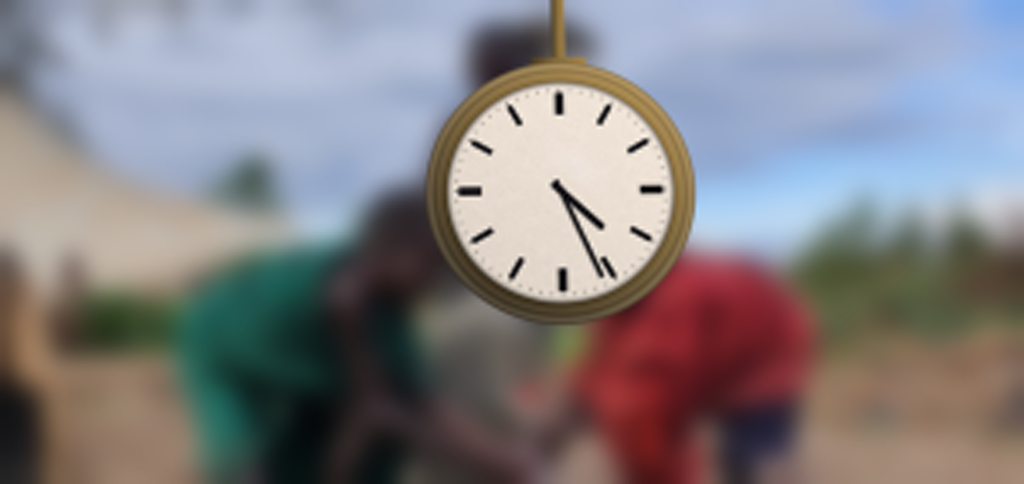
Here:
4,26
